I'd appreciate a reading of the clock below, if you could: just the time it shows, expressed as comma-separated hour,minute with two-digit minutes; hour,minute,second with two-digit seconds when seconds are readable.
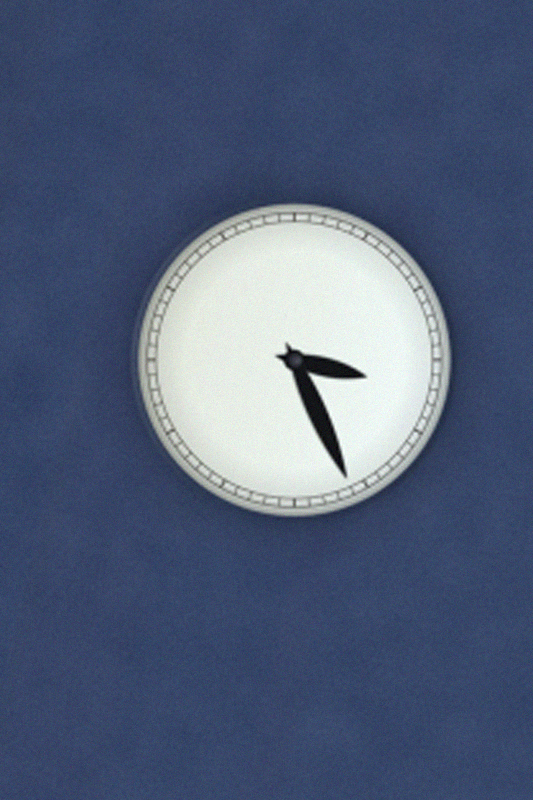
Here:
3,26
